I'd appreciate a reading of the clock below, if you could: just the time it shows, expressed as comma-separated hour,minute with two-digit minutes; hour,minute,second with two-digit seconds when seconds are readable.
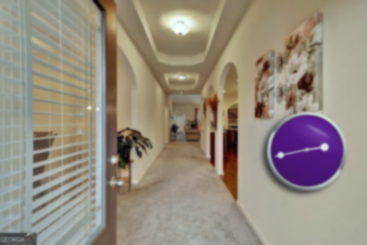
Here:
2,43
